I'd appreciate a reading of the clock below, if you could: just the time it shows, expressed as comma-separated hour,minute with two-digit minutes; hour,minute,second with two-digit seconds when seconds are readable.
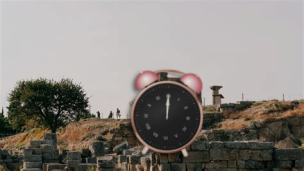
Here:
12,00
